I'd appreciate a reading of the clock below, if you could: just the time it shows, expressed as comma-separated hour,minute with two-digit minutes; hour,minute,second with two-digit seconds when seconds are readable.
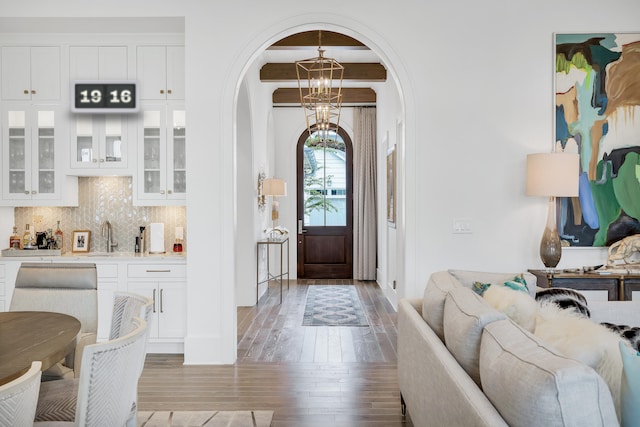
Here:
19,16
